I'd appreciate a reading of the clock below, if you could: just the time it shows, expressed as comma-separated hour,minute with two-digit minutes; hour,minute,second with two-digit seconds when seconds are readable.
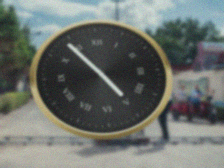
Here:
4,54
